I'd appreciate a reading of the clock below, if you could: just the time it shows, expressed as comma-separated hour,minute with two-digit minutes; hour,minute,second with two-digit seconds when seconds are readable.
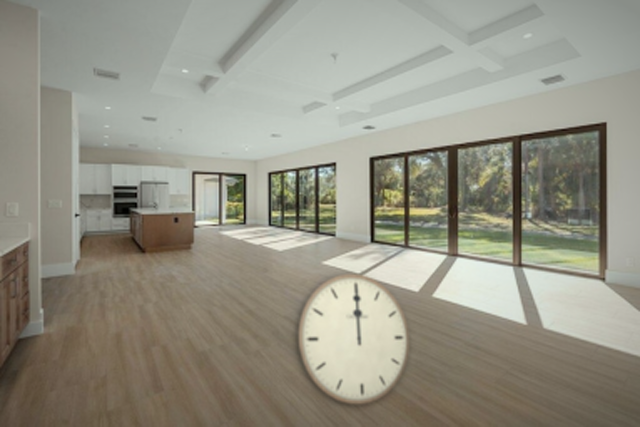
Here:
12,00
